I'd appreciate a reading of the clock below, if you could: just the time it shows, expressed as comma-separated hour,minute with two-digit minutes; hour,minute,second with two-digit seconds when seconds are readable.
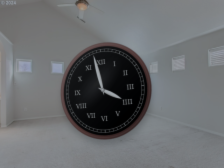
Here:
3,58
